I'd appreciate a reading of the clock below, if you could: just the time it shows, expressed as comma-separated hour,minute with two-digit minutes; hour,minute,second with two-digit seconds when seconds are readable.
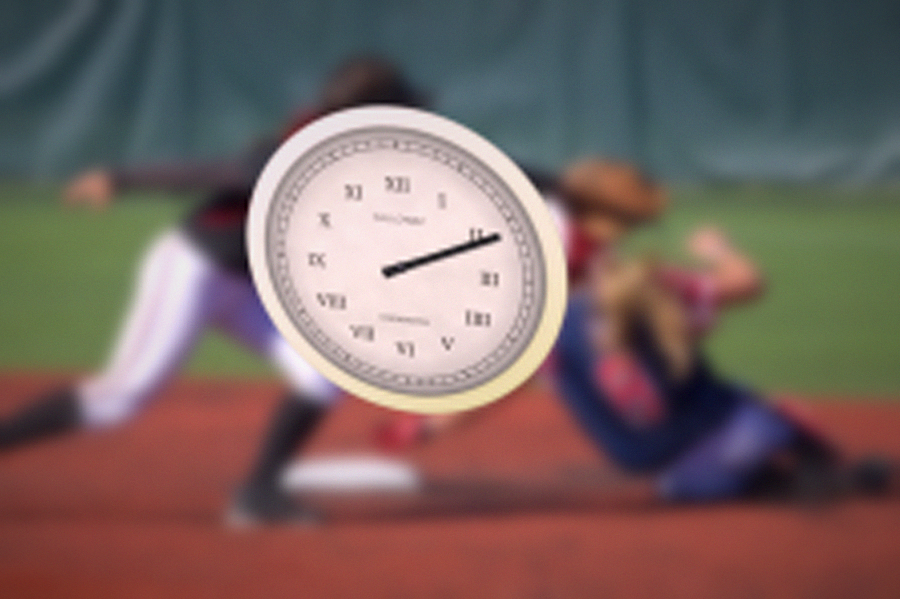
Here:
2,11
